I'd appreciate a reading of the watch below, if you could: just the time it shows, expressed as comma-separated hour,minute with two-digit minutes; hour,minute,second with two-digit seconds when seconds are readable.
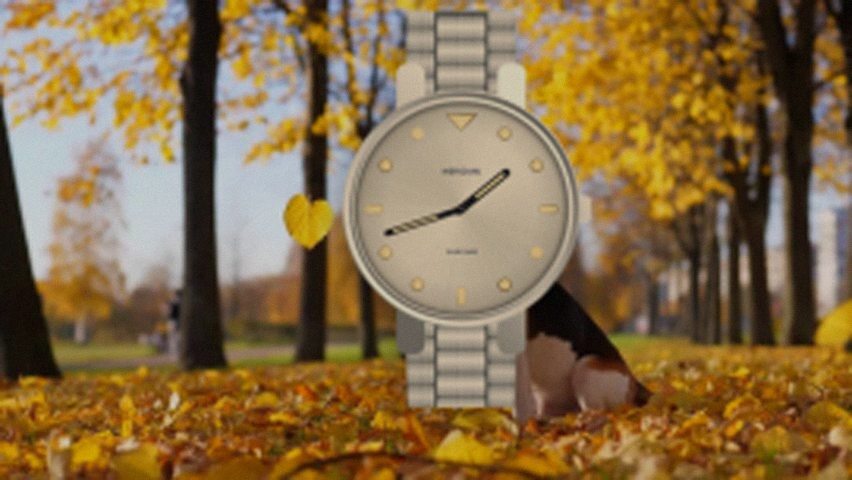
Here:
1,42
